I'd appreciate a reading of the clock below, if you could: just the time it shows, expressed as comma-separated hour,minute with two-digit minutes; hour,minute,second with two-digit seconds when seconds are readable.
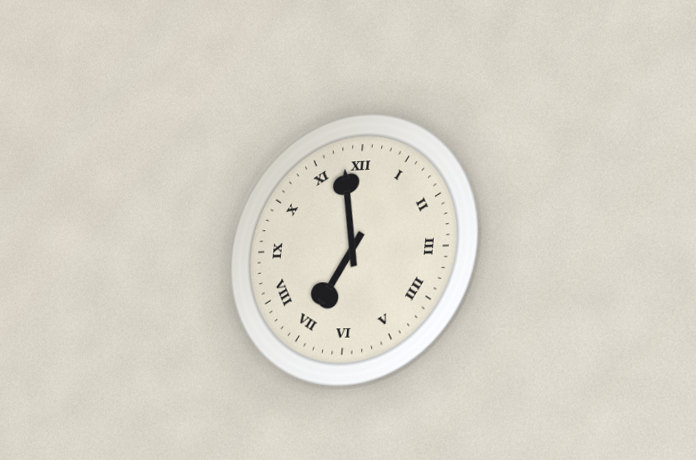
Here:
6,58
